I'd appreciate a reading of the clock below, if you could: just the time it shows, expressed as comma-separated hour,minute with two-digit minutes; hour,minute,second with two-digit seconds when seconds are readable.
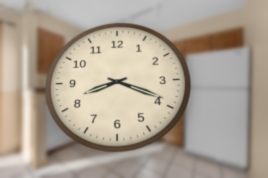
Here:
8,19
